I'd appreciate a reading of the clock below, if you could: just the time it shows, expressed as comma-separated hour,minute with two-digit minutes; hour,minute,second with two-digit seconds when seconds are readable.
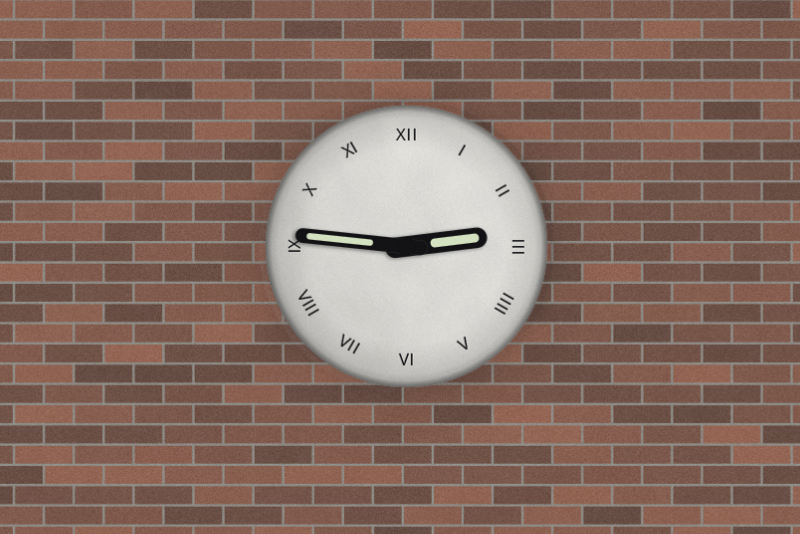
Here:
2,46
